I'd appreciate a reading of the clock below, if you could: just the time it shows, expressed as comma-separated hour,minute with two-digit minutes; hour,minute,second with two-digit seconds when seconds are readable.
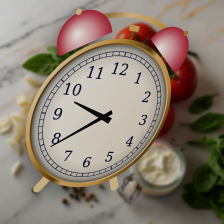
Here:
9,39
